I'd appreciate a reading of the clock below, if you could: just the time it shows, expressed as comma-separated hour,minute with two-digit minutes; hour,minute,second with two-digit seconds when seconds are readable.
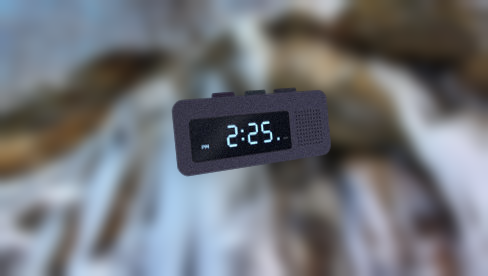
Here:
2,25
